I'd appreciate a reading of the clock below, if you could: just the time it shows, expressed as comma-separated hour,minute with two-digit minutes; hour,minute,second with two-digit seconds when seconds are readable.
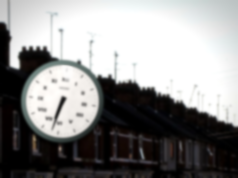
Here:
6,32
